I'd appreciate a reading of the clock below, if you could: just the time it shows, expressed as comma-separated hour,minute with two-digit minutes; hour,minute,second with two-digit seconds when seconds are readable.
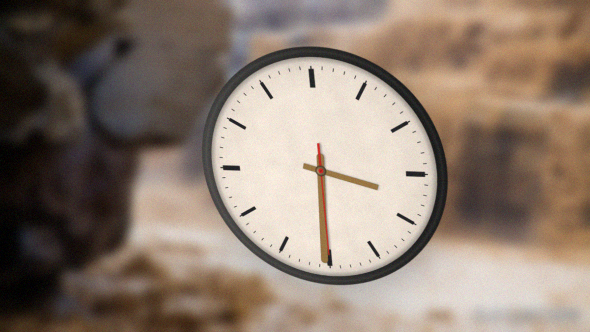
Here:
3,30,30
